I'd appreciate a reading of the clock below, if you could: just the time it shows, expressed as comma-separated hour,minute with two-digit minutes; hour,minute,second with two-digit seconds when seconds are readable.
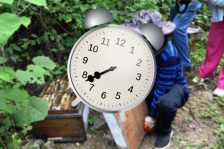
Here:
7,38
